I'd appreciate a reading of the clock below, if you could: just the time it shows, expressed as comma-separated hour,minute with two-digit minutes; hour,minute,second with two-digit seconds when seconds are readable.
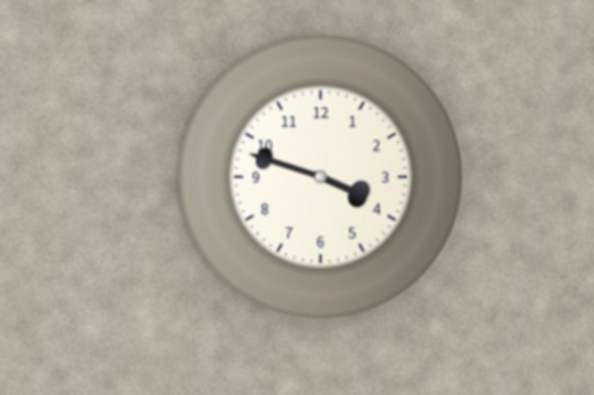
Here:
3,48
